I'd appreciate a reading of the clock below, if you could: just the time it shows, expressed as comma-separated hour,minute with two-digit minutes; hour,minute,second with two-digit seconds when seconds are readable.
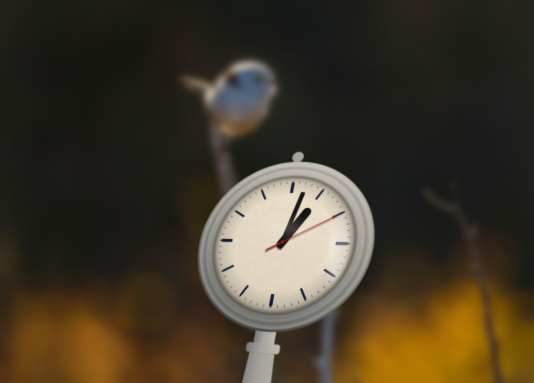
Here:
1,02,10
